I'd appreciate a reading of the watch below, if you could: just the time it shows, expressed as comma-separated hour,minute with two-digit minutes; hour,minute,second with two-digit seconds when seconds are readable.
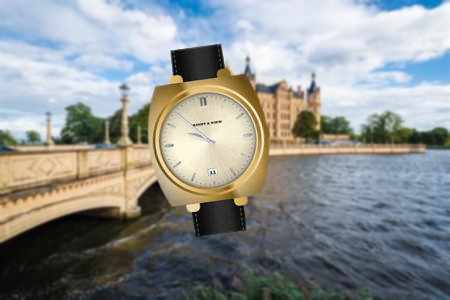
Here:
9,53
